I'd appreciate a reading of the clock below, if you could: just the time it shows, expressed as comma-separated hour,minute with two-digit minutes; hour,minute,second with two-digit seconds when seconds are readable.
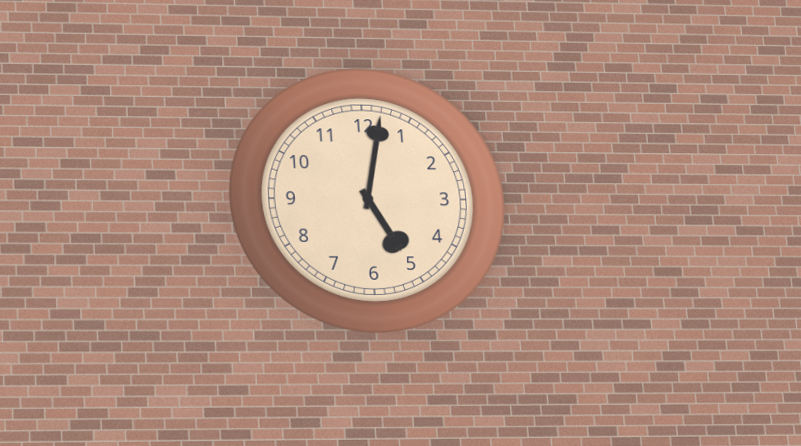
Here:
5,02
